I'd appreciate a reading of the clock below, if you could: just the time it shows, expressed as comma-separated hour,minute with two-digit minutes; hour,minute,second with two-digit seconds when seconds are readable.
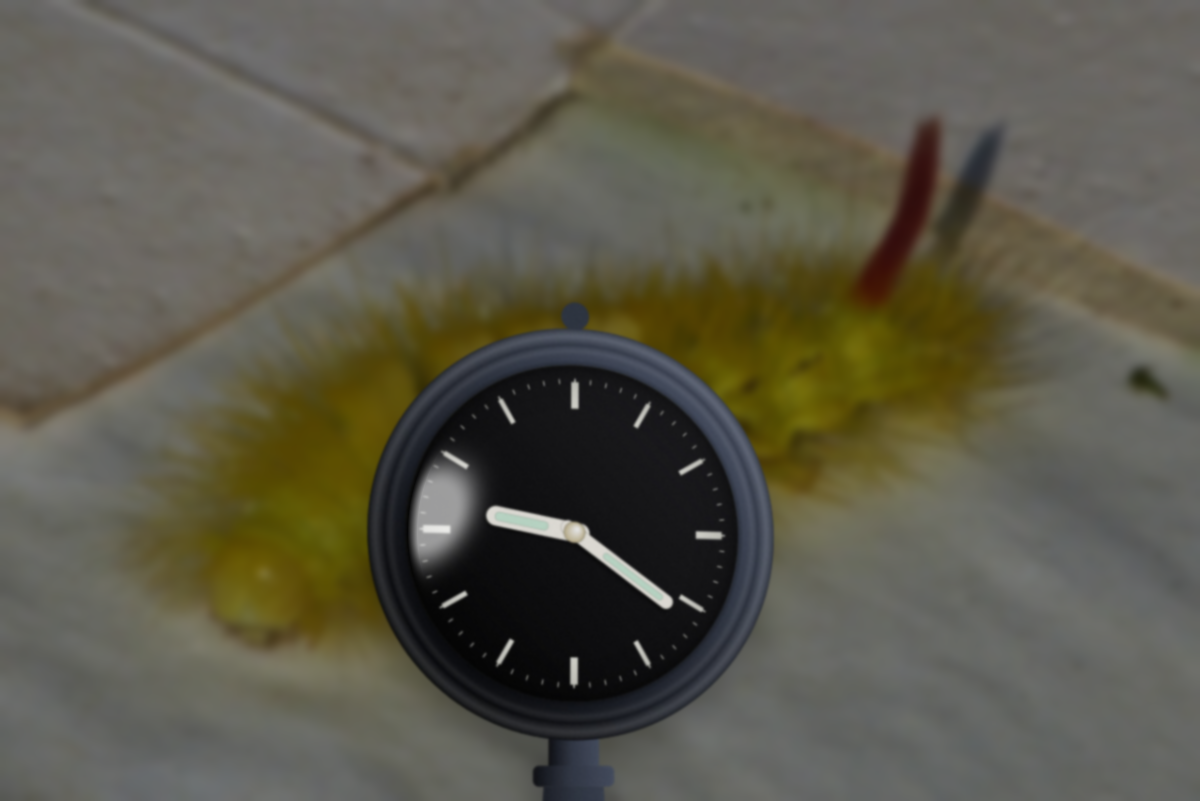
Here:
9,21
